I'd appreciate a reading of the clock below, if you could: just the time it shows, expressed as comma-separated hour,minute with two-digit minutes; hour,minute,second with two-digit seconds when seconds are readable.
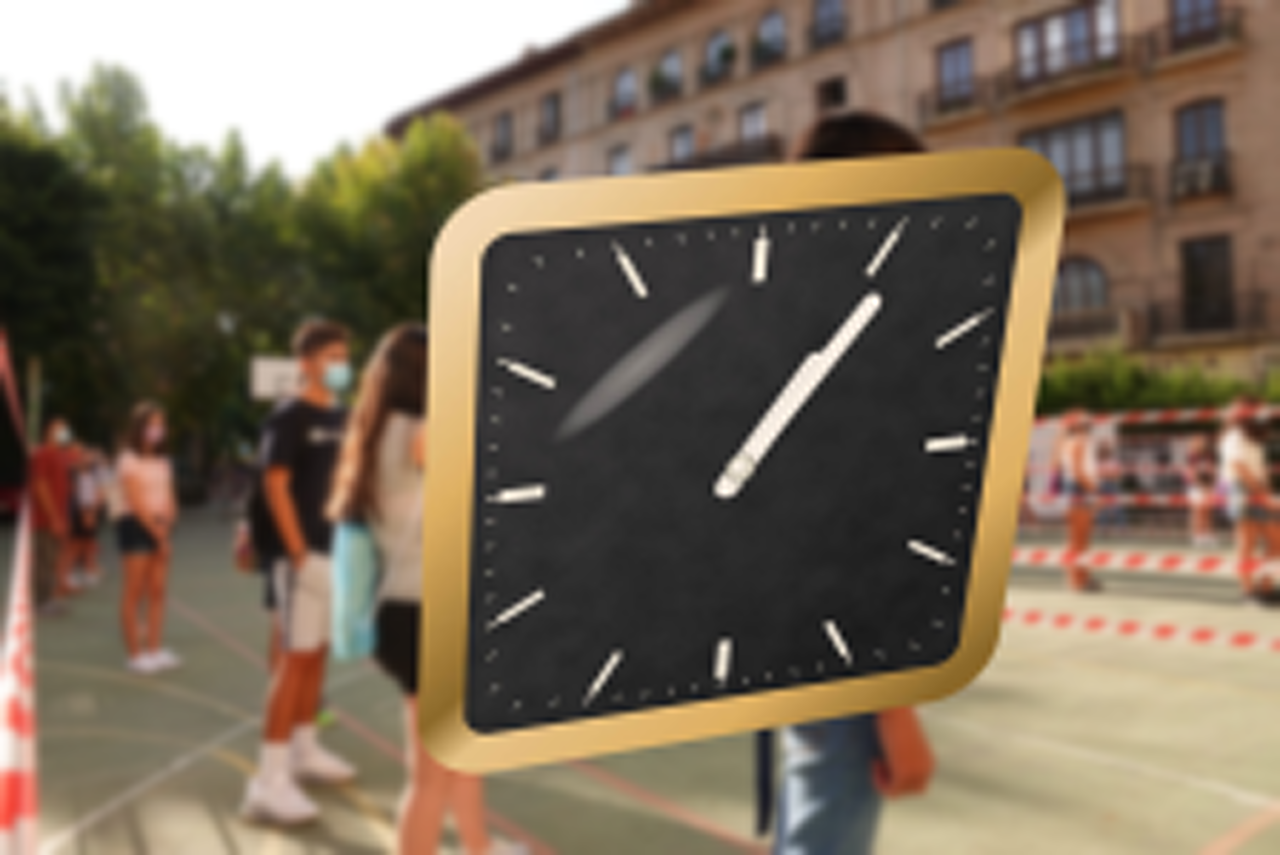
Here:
1,06
